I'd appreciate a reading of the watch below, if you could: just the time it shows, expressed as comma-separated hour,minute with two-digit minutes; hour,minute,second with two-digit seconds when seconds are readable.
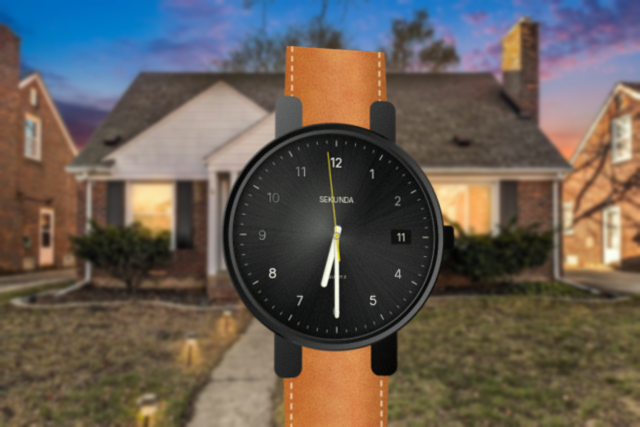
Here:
6,29,59
